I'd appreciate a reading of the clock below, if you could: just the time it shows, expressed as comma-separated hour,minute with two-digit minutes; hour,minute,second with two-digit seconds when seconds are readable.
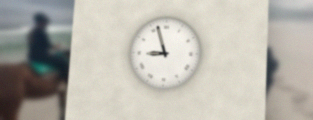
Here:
8,57
